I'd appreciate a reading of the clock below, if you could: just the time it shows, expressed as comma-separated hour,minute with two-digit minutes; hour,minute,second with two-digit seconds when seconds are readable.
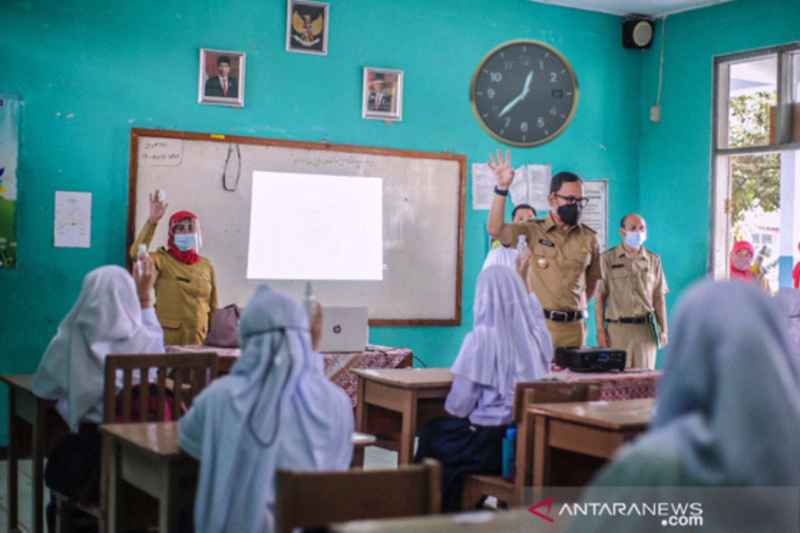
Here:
12,38
